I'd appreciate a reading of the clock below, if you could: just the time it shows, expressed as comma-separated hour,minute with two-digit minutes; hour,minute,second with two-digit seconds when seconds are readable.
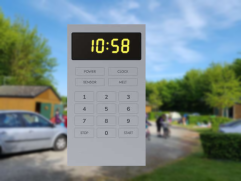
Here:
10,58
